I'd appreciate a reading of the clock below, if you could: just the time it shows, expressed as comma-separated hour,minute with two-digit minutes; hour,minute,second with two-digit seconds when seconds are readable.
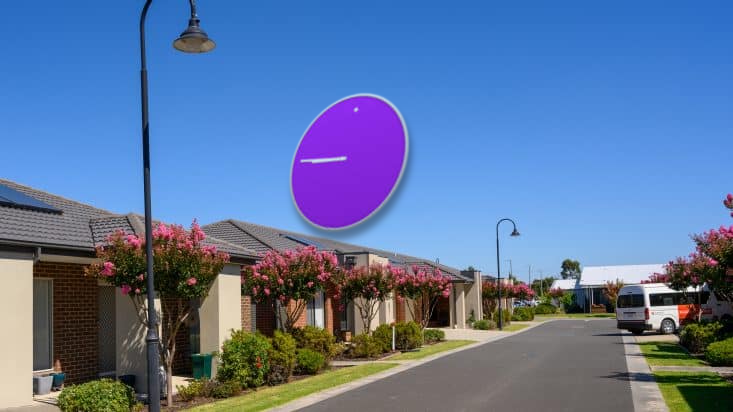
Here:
8,44
